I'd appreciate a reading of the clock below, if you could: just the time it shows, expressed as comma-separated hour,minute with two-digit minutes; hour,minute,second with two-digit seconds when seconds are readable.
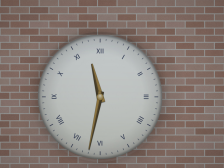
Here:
11,32
